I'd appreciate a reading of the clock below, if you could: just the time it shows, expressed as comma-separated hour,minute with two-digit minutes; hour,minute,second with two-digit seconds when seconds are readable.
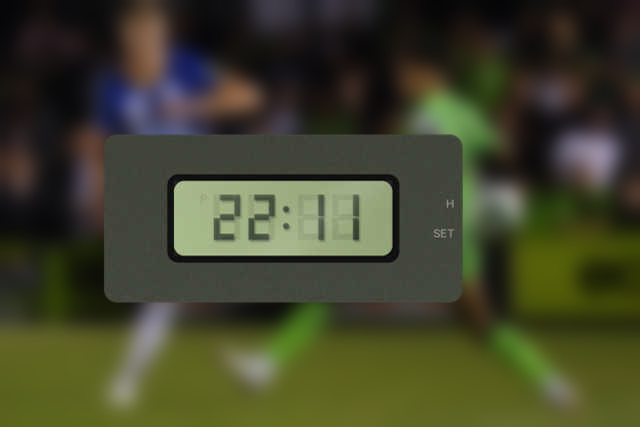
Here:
22,11
